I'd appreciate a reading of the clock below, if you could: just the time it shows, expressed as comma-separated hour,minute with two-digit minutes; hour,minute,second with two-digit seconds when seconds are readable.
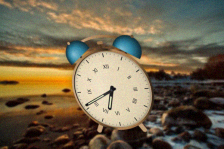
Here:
6,41
